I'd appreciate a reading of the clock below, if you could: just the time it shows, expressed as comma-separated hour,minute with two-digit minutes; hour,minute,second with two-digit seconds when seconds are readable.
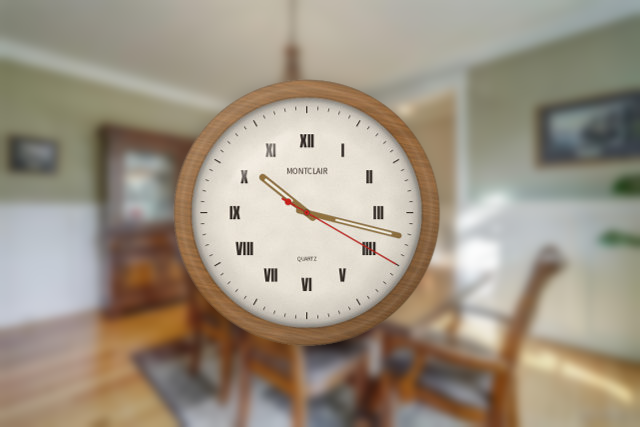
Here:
10,17,20
